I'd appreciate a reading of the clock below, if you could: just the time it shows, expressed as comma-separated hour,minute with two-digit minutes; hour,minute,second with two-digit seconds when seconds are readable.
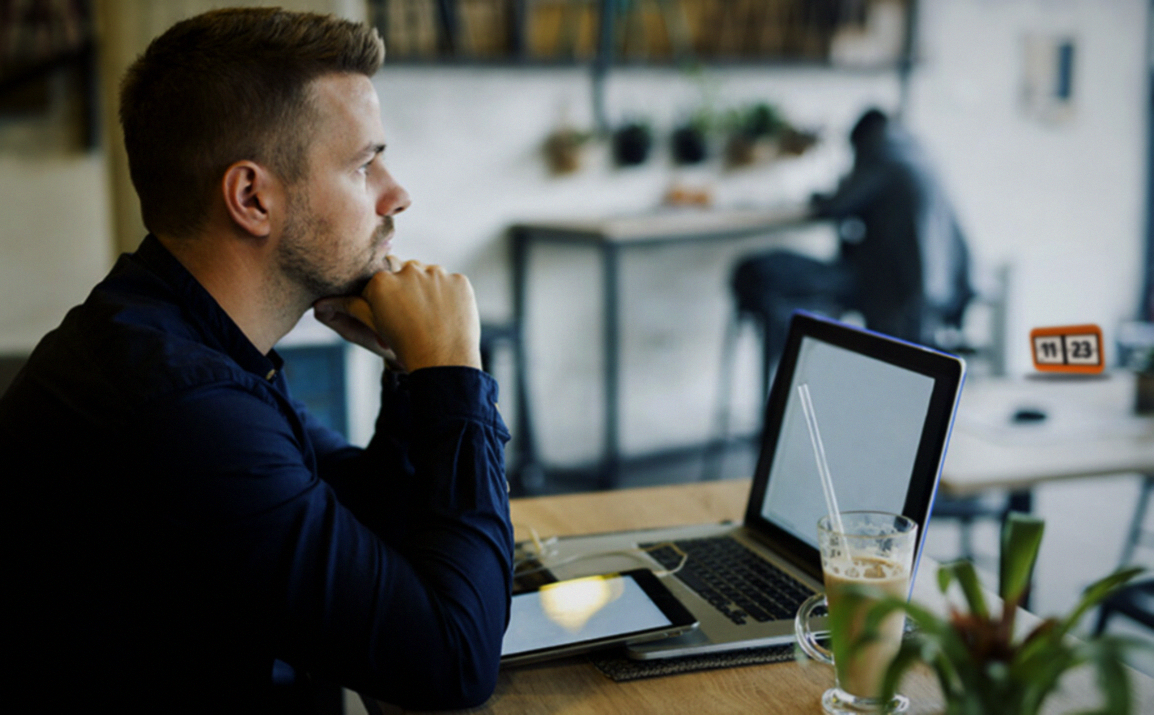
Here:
11,23
